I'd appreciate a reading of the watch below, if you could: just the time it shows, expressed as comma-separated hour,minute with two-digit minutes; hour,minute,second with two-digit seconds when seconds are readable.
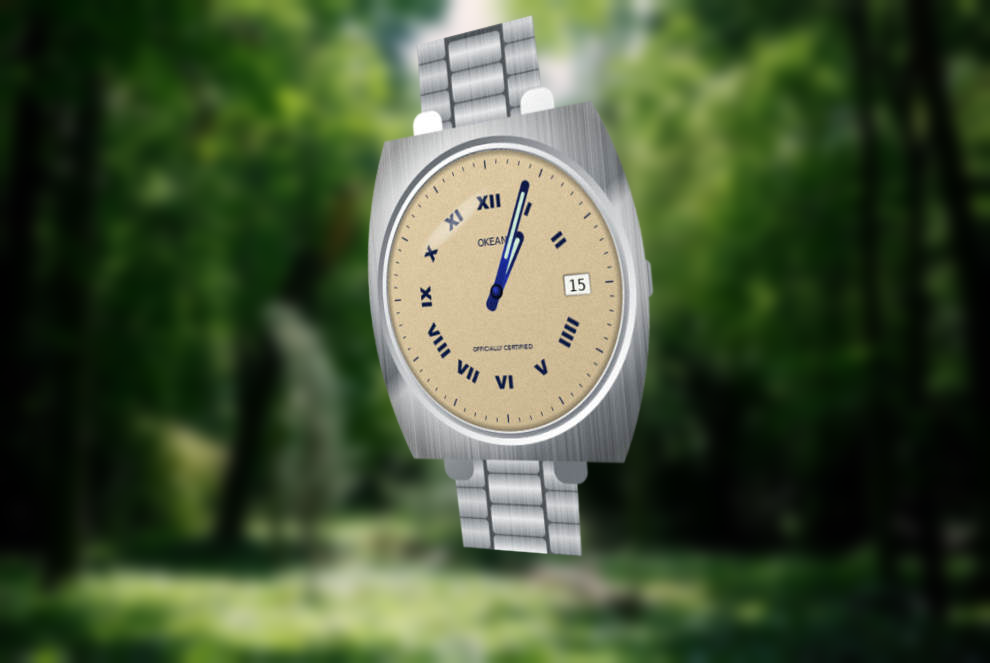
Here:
1,04
